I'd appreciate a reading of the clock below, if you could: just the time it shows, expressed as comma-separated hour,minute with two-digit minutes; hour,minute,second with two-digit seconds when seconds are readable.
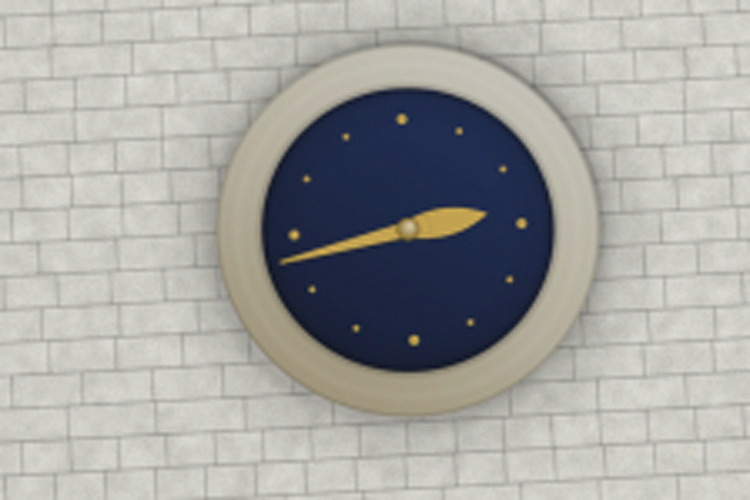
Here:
2,43
